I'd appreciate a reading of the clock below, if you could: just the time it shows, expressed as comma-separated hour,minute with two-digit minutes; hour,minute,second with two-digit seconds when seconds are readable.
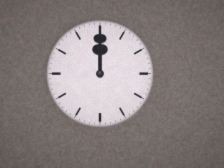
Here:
12,00
